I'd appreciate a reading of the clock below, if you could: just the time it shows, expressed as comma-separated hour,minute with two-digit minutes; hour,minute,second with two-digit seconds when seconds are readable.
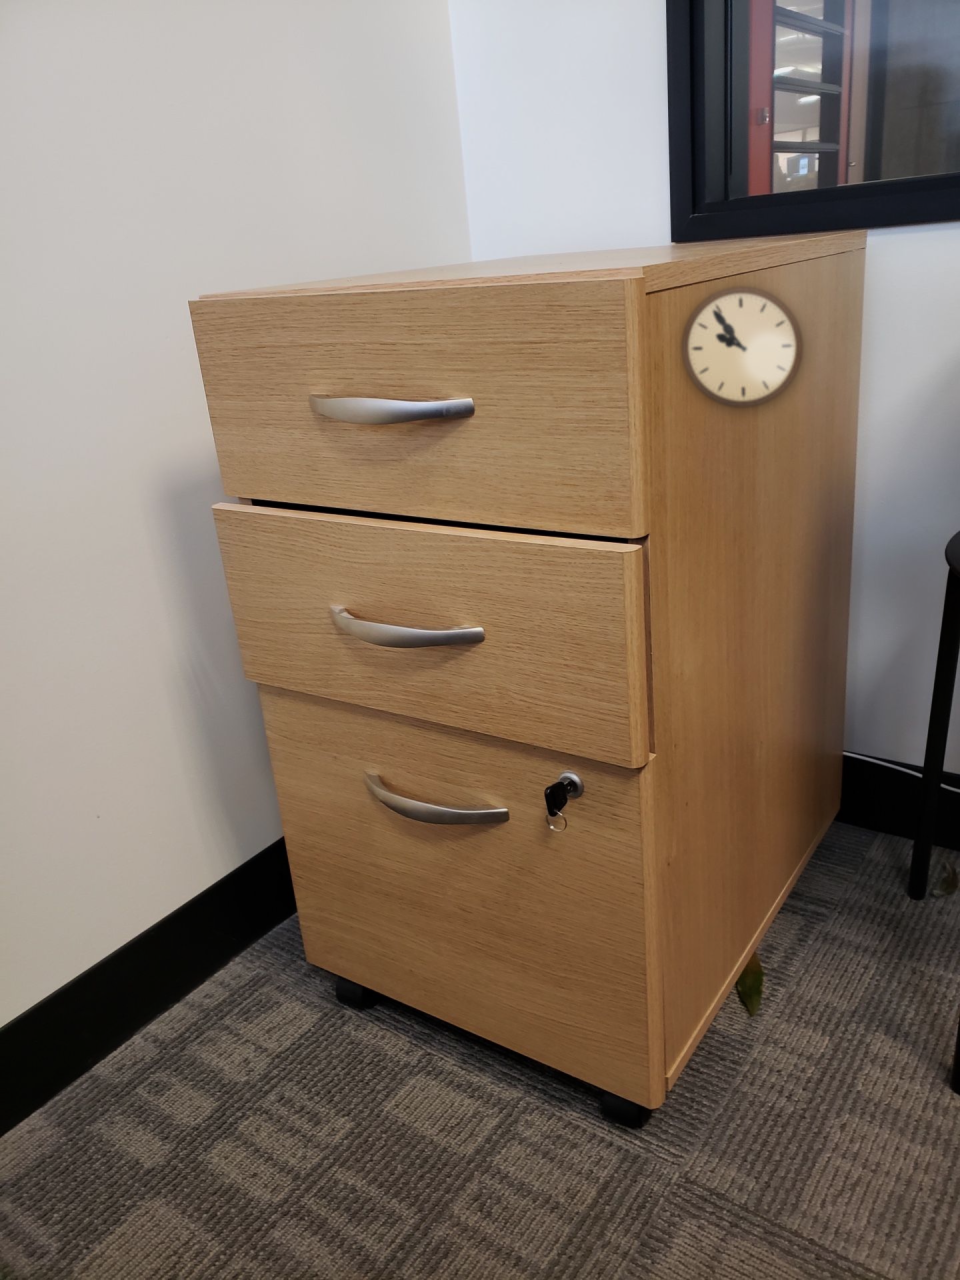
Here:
9,54
